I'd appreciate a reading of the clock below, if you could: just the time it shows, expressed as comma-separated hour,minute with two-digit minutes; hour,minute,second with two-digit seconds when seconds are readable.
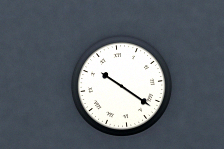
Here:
10,22
